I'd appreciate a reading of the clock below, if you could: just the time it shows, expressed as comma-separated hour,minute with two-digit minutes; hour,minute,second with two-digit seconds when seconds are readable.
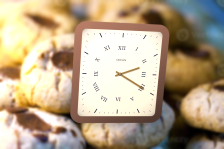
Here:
2,20
